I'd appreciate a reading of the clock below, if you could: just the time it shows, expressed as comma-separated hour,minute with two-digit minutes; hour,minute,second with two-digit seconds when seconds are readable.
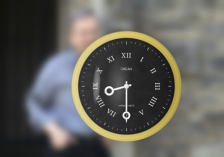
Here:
8,30
